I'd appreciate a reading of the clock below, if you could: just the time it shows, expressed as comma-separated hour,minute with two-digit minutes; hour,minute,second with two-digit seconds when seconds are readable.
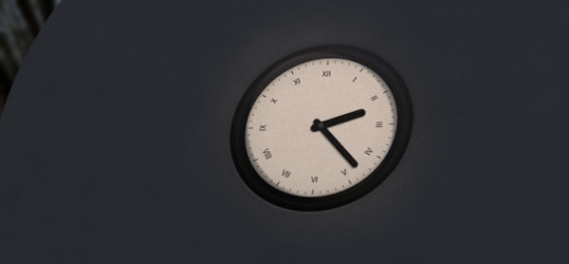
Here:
2,23
